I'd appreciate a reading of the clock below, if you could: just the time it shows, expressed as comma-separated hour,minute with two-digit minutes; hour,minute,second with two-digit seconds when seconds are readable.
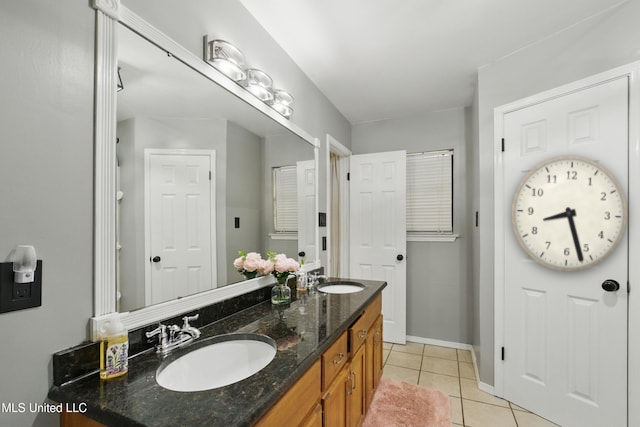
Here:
8,27
